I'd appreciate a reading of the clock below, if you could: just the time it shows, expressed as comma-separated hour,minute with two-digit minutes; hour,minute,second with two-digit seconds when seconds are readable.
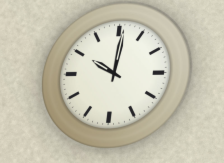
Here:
10,01
